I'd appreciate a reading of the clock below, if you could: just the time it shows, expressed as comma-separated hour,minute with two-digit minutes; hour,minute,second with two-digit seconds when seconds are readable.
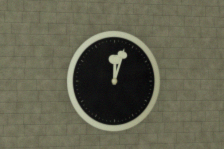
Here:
12,03
